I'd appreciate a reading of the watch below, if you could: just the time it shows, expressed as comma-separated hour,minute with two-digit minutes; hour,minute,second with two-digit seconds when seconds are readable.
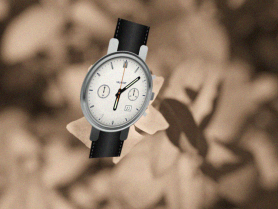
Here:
6,08
